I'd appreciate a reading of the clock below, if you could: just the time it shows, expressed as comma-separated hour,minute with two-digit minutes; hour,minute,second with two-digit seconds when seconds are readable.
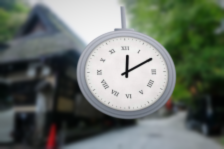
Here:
12,10
